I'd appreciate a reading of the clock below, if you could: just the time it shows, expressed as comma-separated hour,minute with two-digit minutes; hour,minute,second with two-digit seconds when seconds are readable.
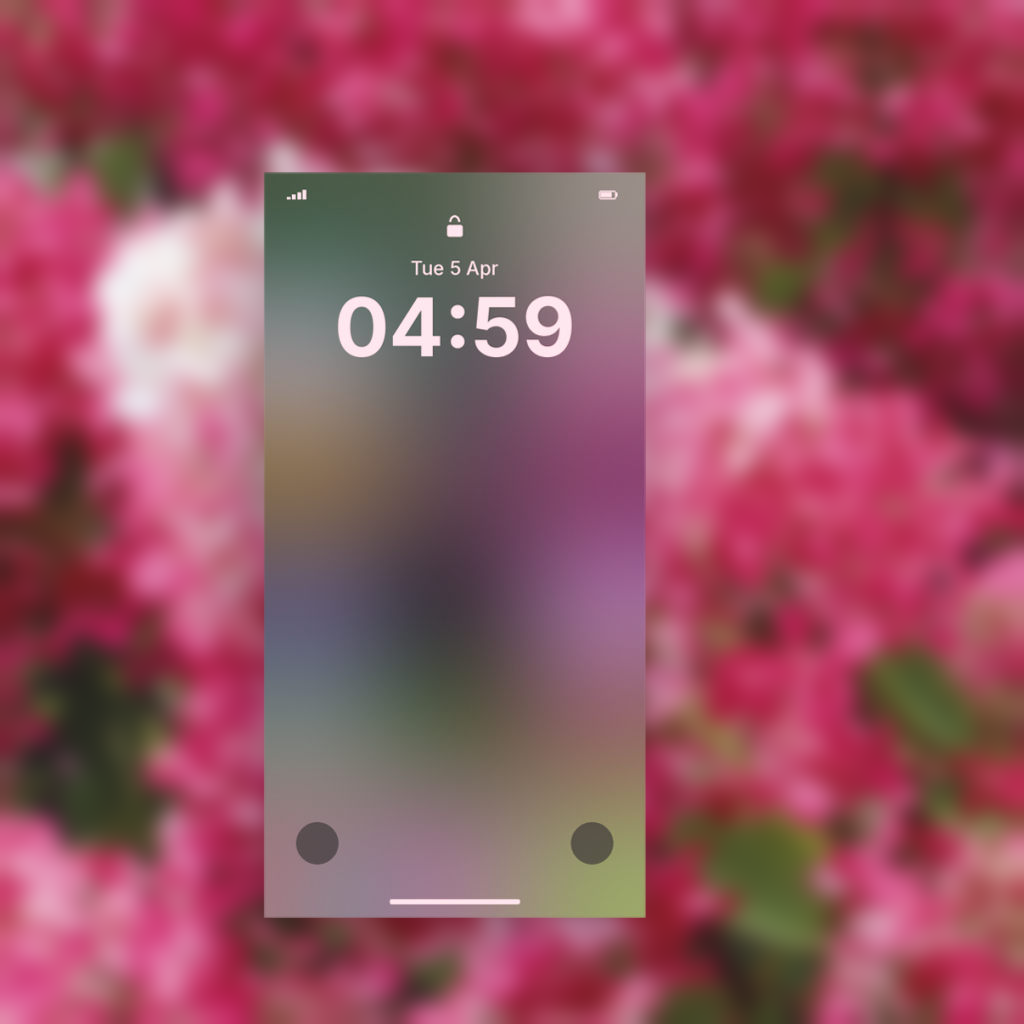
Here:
4,59
